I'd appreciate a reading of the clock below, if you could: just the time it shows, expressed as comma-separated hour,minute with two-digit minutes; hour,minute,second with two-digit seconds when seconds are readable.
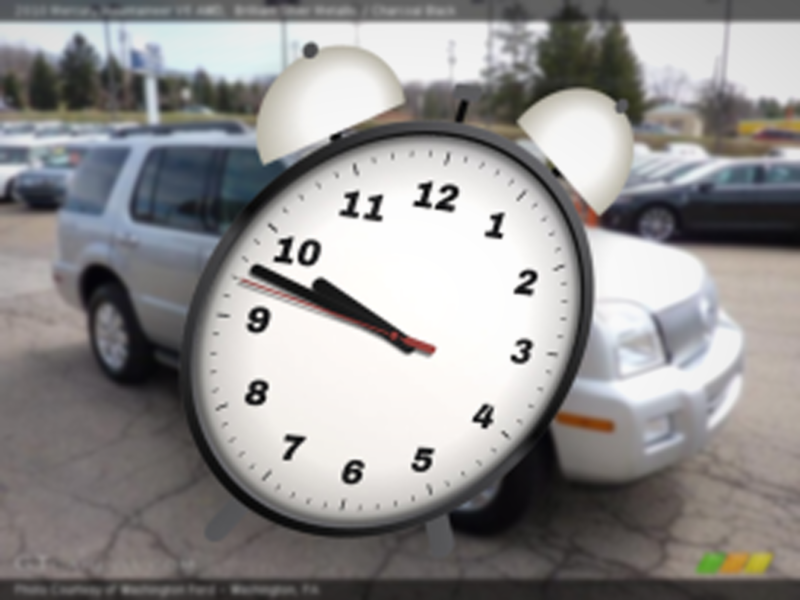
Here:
9,47,47
